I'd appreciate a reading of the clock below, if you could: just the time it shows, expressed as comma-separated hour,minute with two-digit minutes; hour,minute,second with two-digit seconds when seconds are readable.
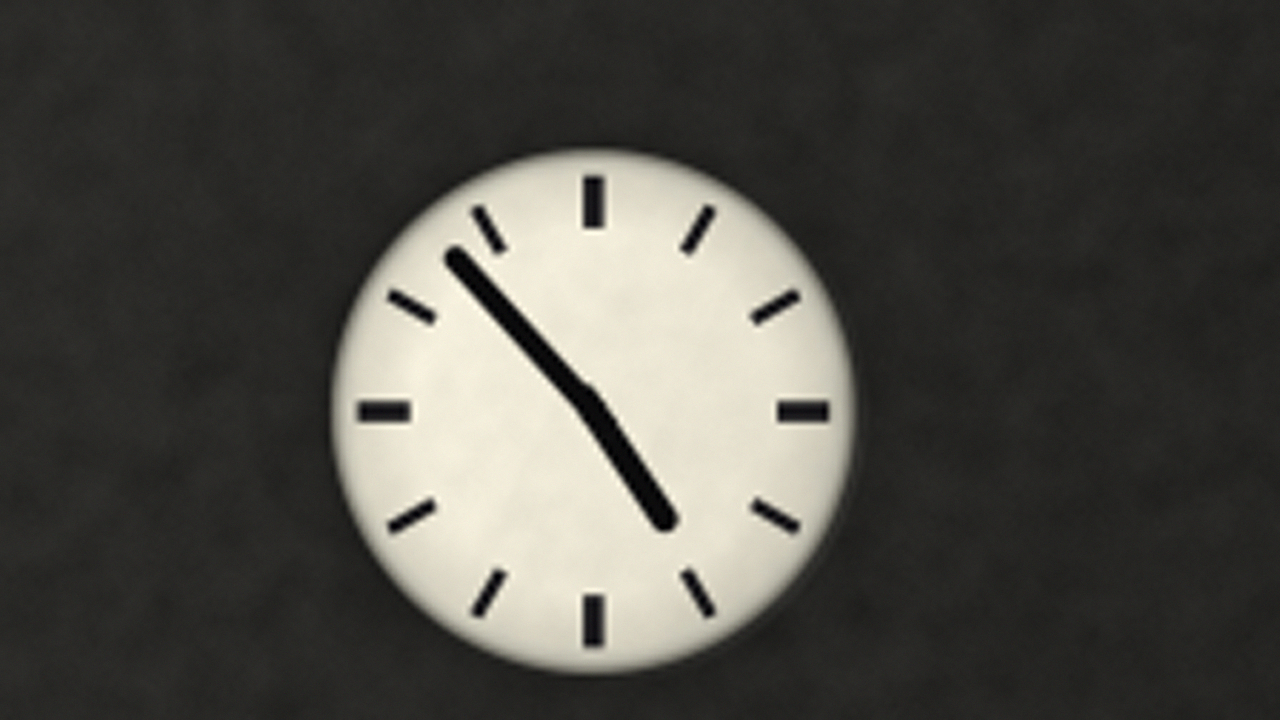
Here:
4,53
